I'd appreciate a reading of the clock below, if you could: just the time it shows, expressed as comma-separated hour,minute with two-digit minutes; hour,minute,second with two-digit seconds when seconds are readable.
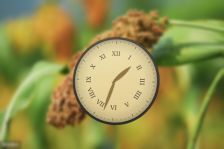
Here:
1,33
